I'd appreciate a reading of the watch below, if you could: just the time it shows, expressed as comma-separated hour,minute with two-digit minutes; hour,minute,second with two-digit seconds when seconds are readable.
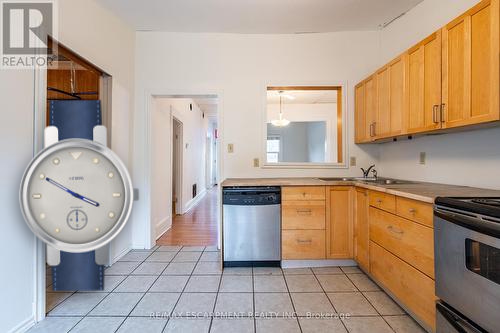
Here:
3,50
